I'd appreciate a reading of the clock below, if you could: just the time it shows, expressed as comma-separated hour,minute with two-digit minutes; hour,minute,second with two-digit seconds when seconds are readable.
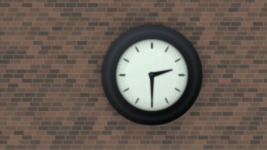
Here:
2,30
